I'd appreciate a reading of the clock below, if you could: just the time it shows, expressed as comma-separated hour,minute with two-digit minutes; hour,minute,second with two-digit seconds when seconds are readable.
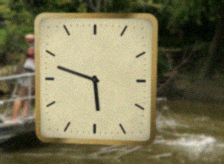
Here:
5,48
